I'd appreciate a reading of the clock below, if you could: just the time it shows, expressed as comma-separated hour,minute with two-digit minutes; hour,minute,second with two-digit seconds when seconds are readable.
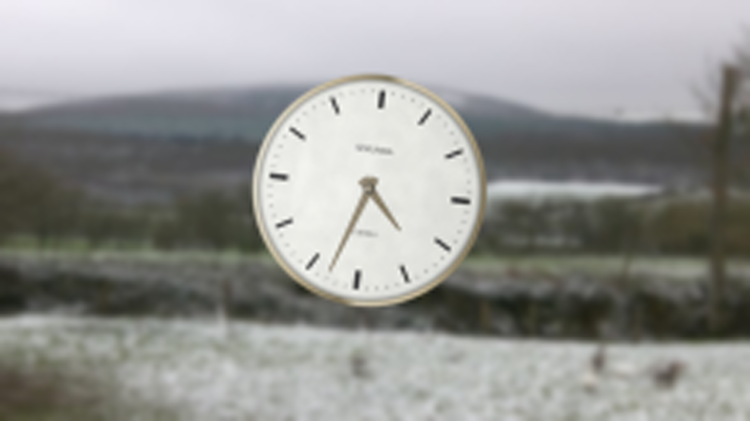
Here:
4,33
